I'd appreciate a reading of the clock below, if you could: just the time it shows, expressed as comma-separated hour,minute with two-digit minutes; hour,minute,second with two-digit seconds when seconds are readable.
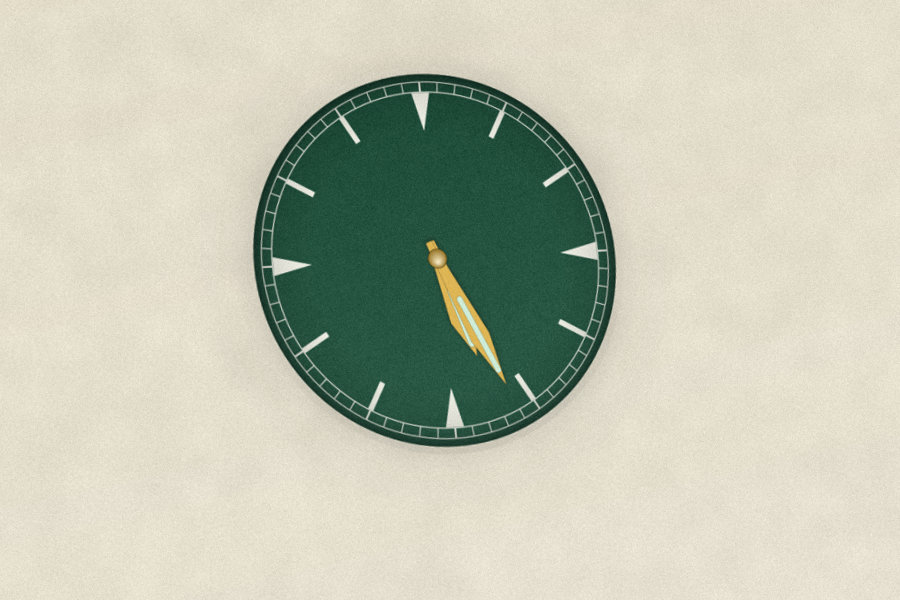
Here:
5,26
